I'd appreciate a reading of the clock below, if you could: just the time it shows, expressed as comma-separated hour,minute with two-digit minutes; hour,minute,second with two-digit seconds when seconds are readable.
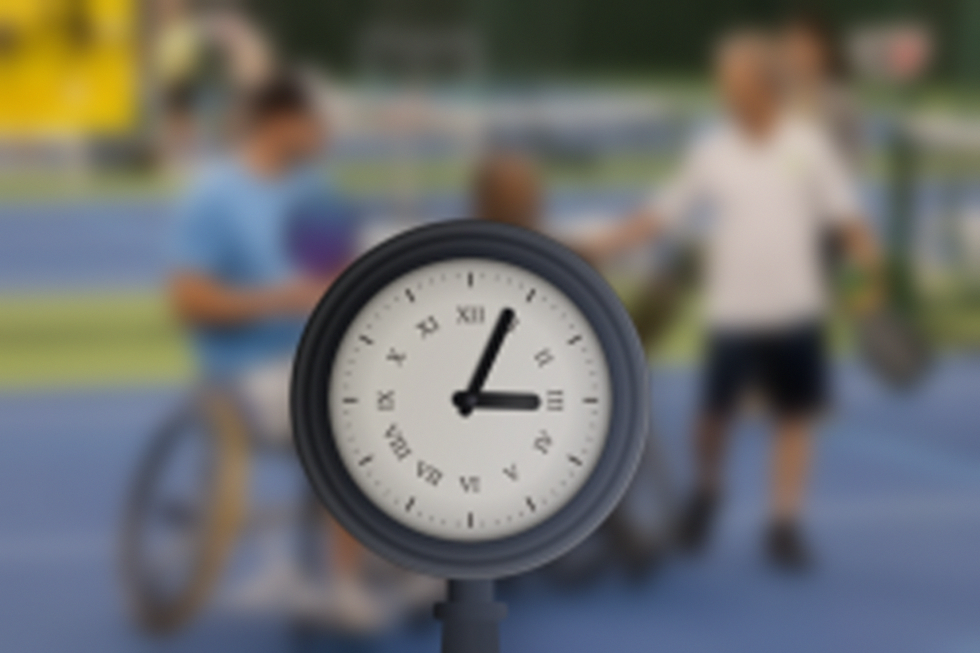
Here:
3,04
